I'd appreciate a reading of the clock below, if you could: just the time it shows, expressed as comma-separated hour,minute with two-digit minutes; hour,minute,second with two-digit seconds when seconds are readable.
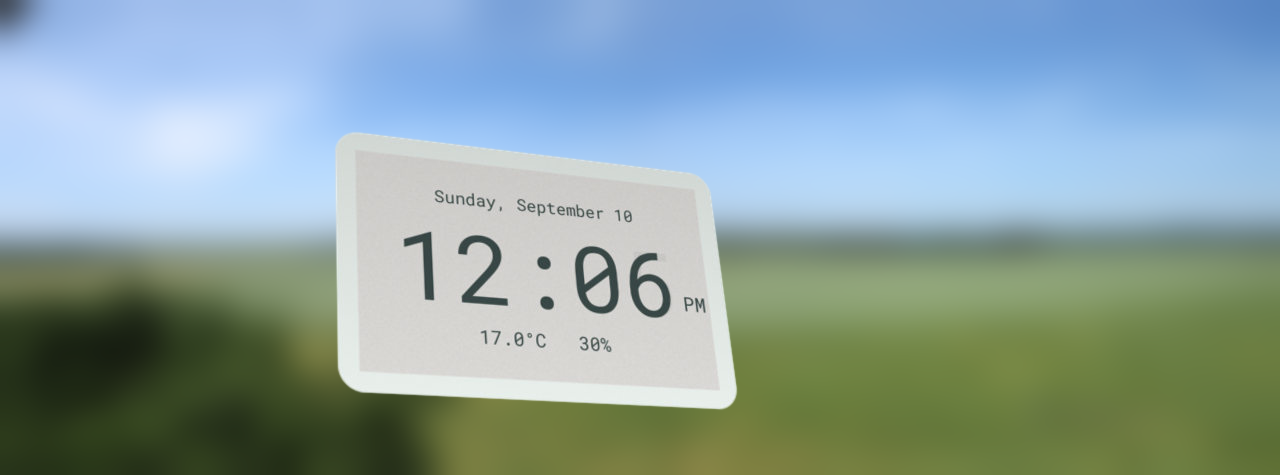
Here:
12,06
